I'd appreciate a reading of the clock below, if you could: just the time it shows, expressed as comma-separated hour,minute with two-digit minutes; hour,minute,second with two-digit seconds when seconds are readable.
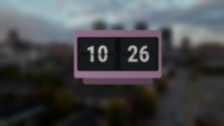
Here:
10,26
